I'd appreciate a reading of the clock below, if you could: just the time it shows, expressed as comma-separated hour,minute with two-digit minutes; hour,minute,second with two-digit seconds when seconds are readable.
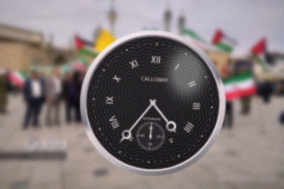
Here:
4,36
